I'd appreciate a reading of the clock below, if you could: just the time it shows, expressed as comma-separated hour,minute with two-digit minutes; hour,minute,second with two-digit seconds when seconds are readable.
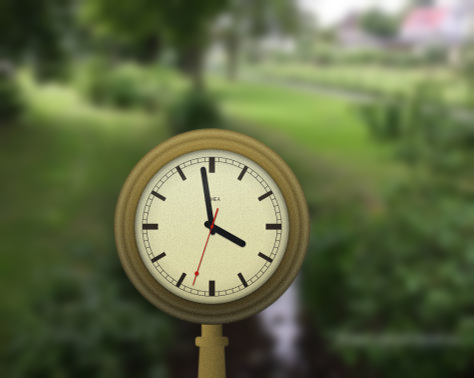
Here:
3,58,33
